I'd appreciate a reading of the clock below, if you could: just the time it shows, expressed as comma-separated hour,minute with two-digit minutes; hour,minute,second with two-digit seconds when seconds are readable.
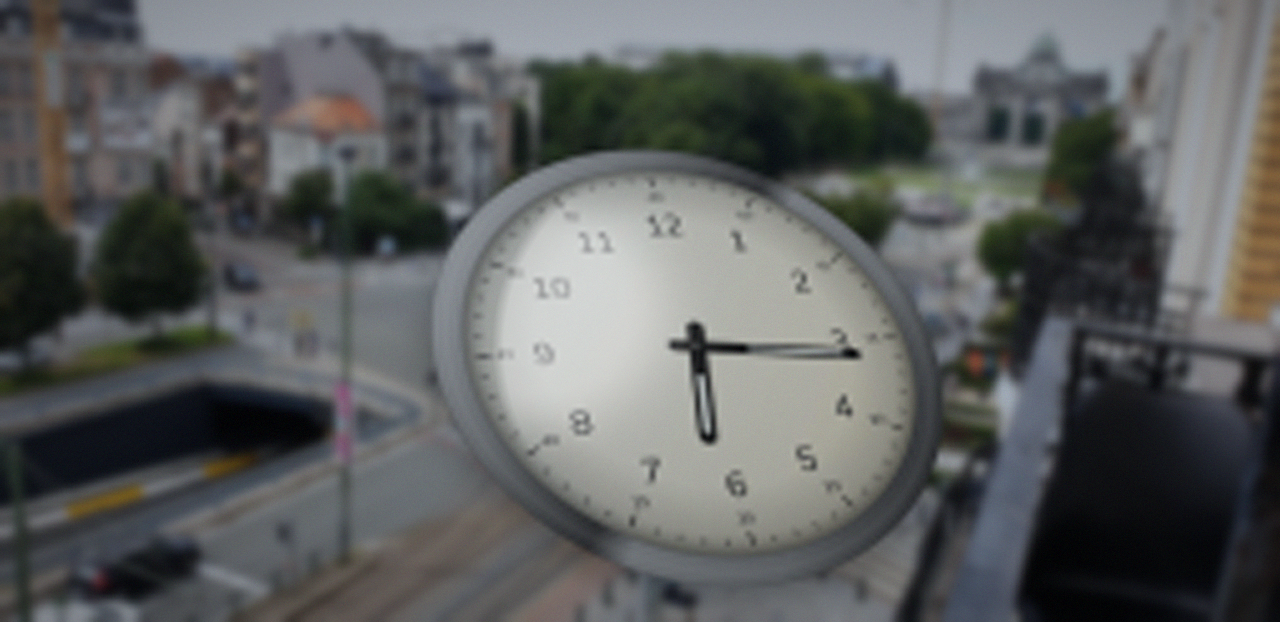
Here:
6,16
